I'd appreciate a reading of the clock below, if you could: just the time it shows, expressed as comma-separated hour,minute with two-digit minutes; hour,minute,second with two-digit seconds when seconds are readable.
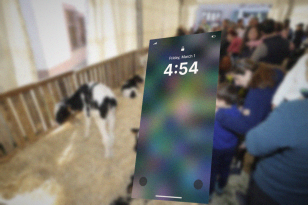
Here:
4,54
